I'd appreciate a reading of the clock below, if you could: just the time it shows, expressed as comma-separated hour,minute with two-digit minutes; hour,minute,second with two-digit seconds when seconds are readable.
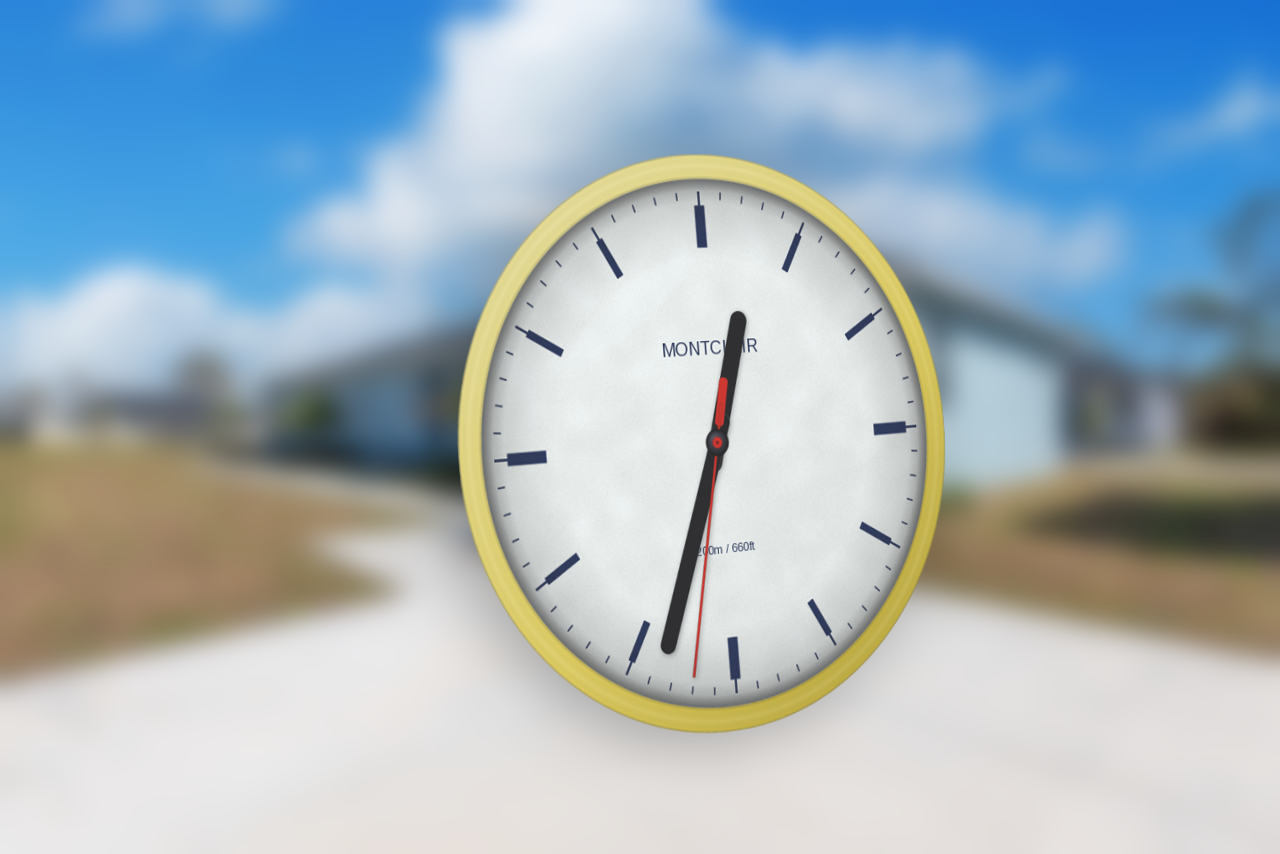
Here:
12,33,32
